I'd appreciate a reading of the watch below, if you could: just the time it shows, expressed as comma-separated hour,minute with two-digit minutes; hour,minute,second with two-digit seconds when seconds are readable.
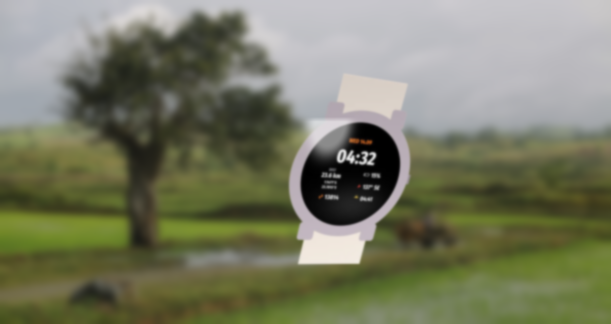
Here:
4,32
